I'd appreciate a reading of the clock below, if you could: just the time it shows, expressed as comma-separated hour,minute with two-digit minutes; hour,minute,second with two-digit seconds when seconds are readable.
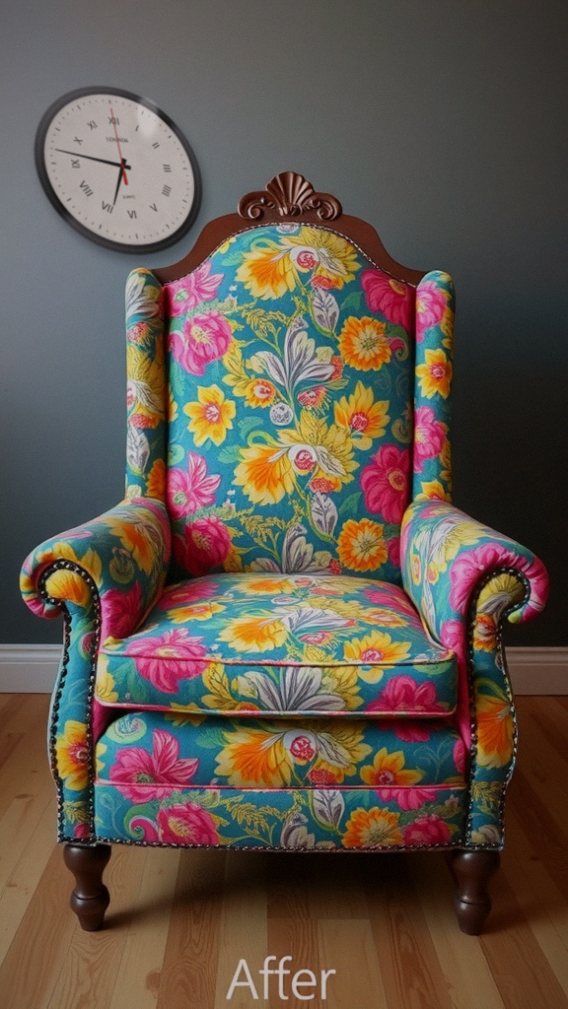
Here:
6,47,00
